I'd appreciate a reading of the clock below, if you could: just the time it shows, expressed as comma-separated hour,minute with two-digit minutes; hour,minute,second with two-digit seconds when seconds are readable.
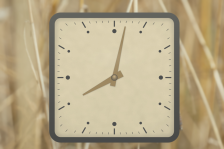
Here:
8,02
